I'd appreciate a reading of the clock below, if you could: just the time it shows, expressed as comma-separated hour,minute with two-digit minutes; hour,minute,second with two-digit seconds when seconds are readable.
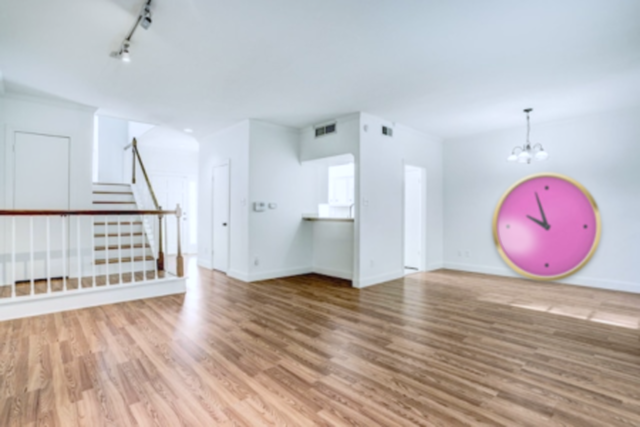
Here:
9,57
